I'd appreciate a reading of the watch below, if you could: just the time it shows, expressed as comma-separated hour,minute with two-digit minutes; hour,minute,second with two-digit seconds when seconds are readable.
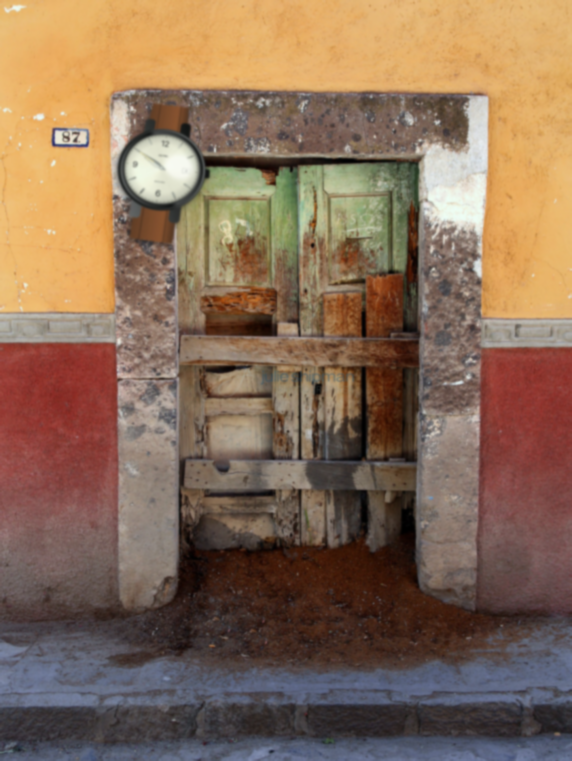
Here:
9,50
